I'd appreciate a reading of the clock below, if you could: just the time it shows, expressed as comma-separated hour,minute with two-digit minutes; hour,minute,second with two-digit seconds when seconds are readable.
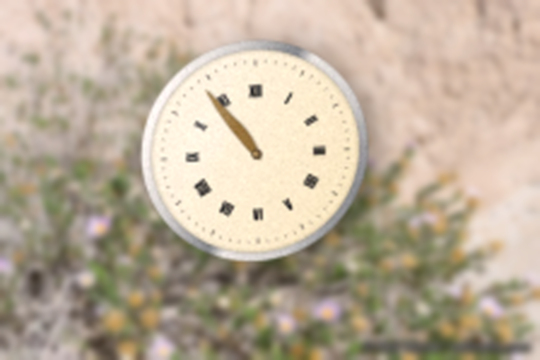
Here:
10,54
